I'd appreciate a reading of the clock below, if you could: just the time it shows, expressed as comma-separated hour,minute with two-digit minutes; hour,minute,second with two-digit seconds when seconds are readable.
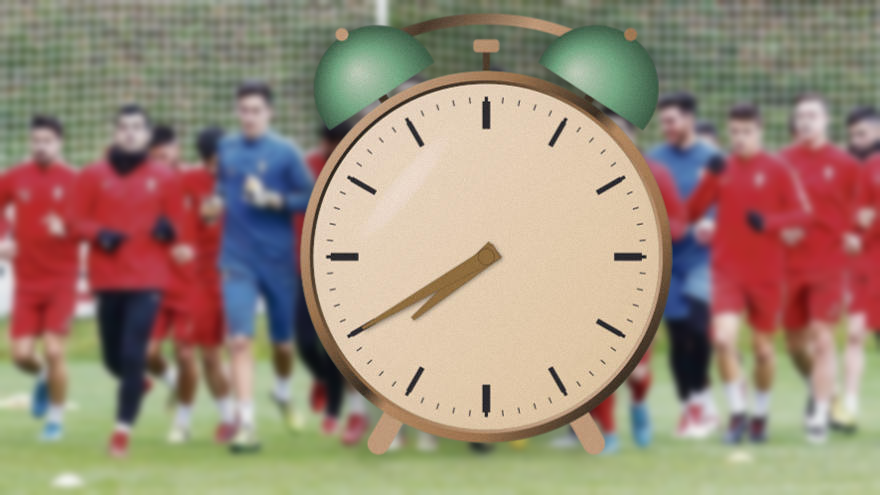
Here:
7,40
